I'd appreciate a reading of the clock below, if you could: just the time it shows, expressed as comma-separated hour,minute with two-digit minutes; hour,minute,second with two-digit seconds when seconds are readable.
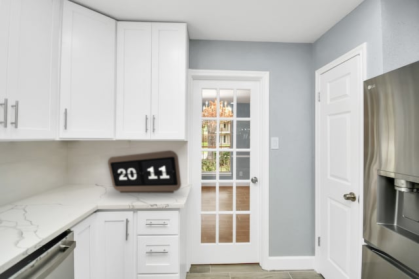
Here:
20,11
